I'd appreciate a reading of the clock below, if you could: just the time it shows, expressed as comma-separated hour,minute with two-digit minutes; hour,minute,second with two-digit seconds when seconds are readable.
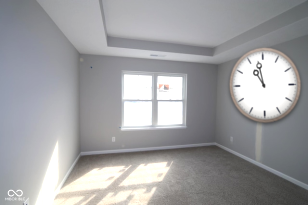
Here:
10,58
